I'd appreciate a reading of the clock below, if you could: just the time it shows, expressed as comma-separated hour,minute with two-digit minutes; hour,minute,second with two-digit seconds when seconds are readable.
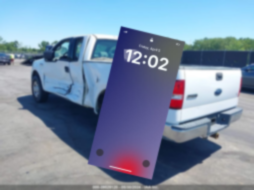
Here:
12,02
